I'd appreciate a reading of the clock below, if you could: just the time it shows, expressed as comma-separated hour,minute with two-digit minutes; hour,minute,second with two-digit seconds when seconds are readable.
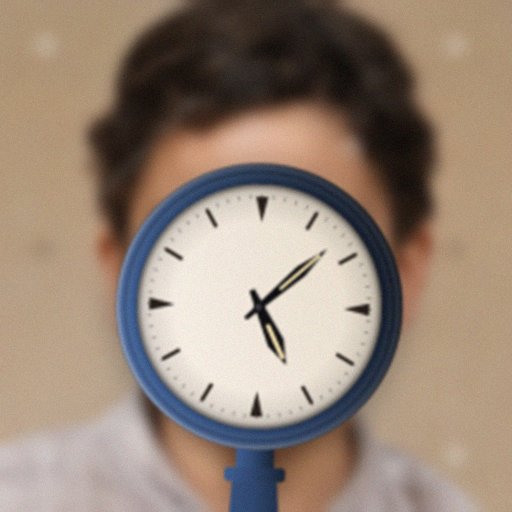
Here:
5,08
